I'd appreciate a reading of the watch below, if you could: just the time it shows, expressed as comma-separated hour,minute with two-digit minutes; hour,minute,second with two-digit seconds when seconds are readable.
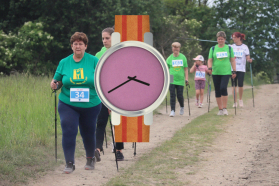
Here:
3,40
